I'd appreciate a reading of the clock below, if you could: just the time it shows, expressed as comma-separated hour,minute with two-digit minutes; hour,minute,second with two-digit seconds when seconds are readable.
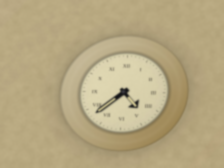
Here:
4,38
